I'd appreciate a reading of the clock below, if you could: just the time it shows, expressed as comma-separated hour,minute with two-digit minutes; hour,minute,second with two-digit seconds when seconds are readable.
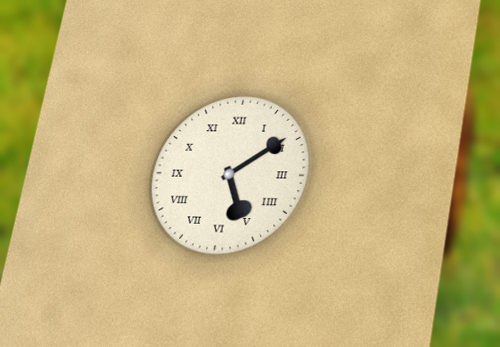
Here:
5,09
